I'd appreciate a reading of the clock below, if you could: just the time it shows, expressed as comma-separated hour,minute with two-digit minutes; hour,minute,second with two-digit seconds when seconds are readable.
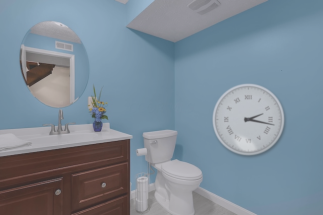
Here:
2,17
